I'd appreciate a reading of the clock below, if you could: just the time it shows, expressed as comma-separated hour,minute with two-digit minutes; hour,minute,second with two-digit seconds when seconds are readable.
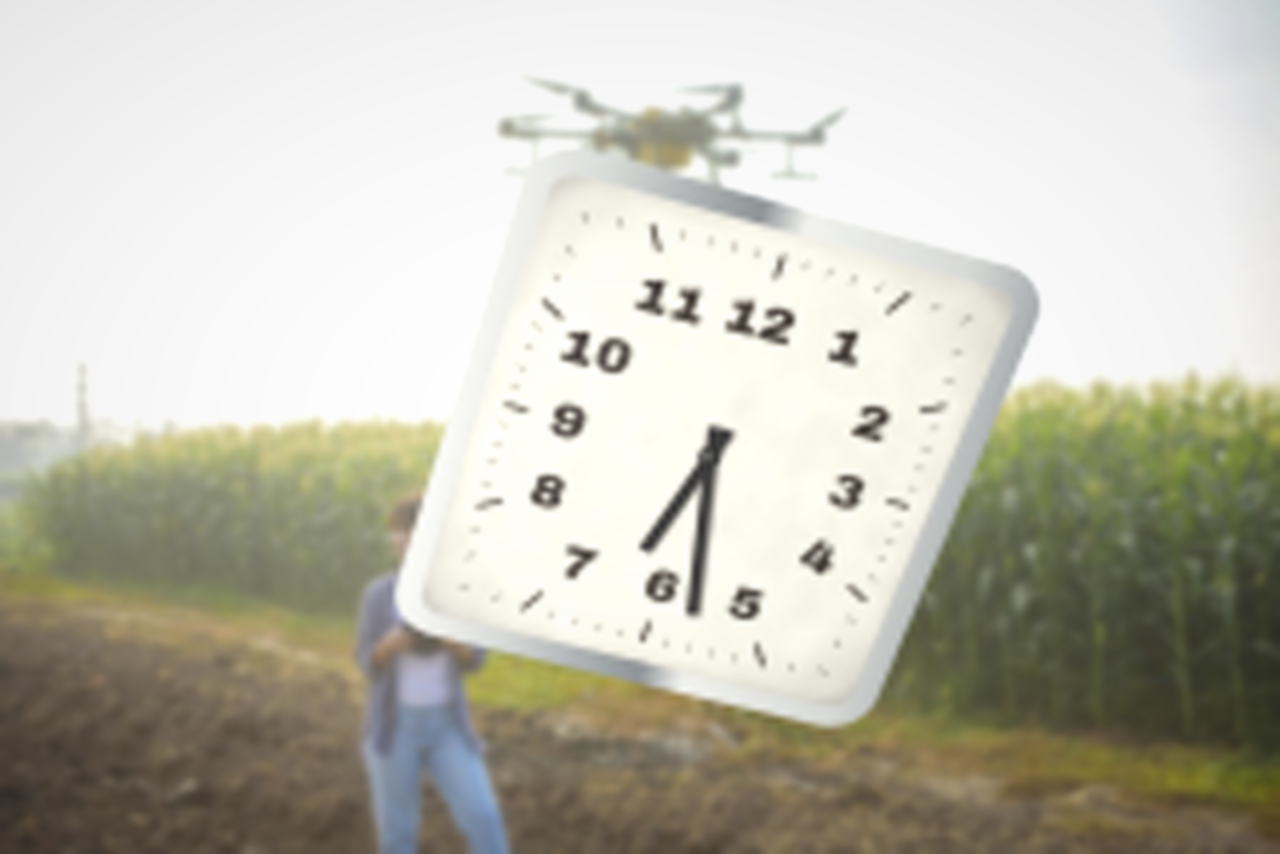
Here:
6,28
